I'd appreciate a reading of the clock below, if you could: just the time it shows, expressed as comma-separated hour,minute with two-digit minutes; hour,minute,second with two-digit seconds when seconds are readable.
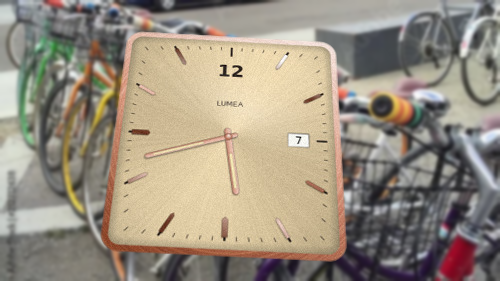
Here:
5,42
